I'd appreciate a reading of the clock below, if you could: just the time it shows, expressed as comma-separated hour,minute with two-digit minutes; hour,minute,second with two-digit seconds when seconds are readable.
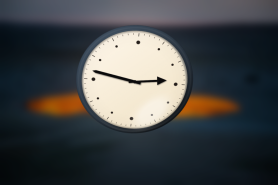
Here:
2,47
